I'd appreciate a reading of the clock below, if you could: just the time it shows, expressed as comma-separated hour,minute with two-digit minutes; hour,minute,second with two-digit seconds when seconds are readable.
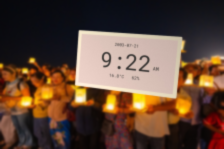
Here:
9,22
